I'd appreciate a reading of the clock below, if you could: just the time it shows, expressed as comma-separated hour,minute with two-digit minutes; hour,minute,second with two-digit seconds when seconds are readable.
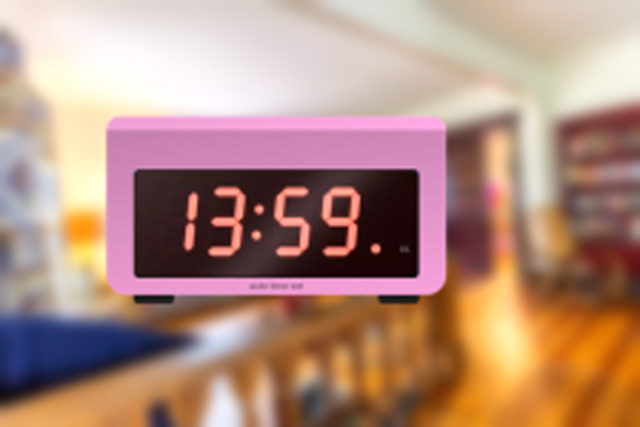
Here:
13,59
